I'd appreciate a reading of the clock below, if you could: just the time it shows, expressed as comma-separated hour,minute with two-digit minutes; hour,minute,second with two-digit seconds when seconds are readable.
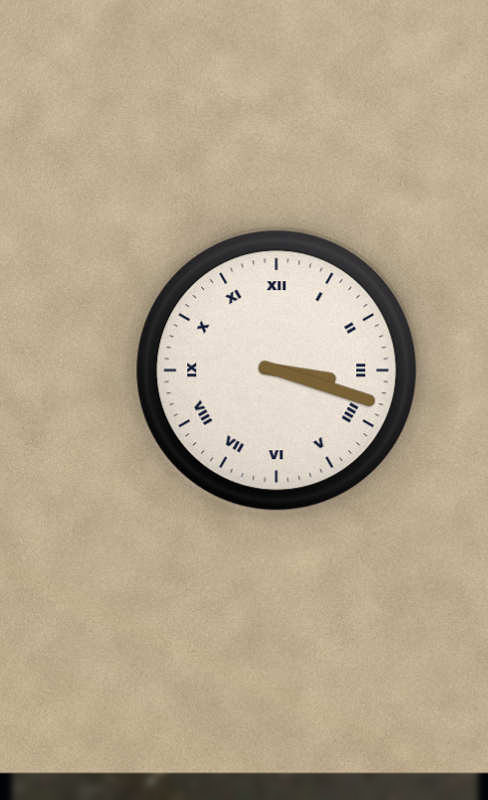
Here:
3,18
